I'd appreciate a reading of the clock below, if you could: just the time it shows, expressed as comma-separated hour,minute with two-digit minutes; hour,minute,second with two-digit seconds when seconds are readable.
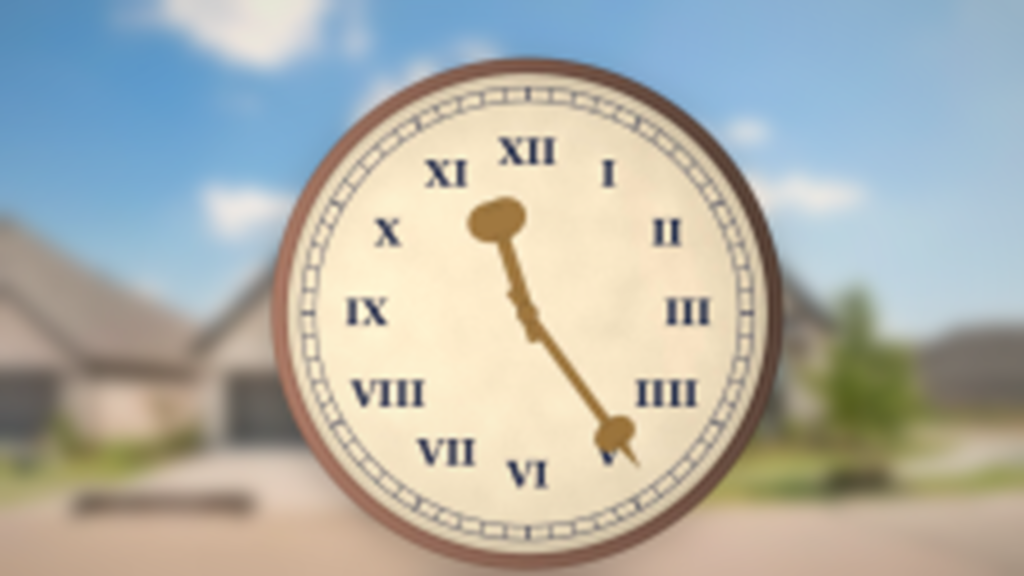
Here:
11,24
